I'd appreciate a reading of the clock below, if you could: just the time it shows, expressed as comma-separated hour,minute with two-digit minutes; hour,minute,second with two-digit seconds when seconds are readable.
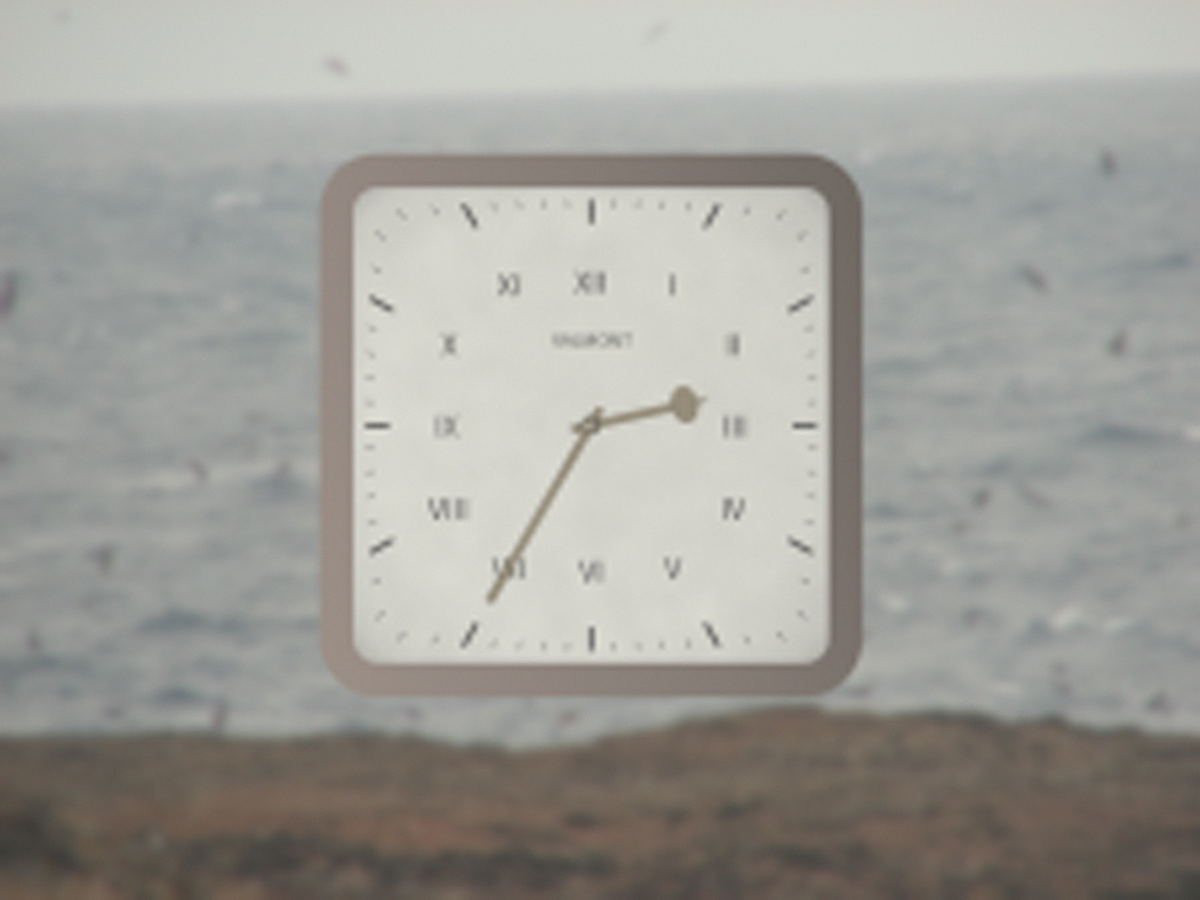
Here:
2,35
